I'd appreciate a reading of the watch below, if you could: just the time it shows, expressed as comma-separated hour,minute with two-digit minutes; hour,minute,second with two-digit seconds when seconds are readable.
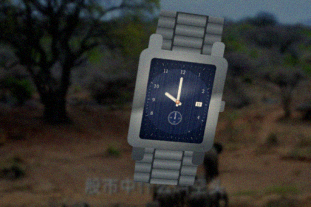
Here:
10,00
